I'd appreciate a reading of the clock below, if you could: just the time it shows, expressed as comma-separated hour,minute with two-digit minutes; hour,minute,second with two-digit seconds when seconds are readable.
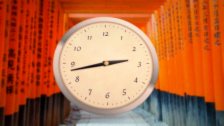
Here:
2,43
